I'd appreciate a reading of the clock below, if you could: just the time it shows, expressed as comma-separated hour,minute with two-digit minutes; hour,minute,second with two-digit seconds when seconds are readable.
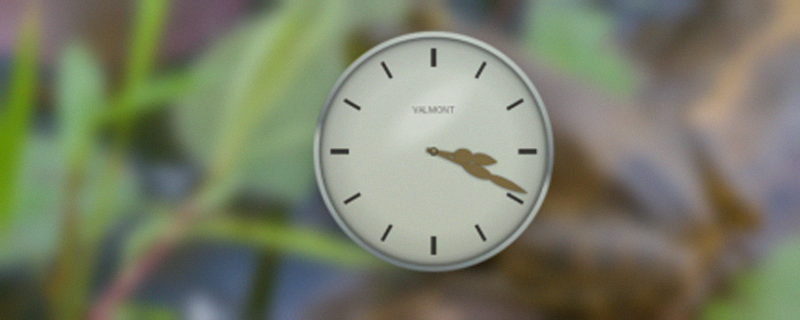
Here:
3,19
